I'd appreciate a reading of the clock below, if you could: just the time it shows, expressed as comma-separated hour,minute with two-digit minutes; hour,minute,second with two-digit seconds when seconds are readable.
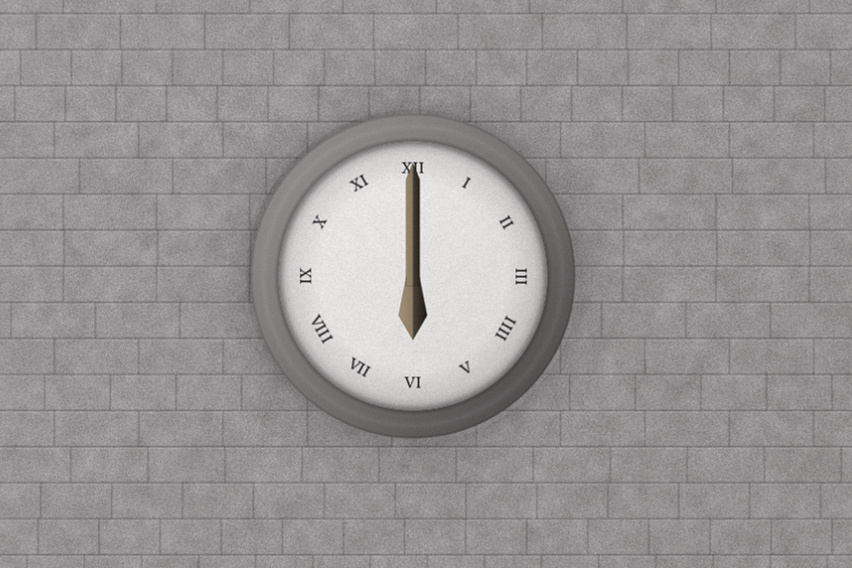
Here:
6,00
